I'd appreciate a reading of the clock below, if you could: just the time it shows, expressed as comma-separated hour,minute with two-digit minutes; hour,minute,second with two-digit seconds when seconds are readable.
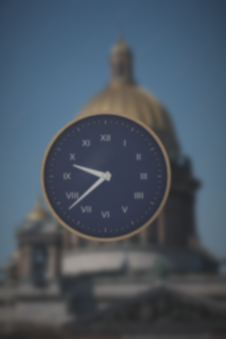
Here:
9,38
